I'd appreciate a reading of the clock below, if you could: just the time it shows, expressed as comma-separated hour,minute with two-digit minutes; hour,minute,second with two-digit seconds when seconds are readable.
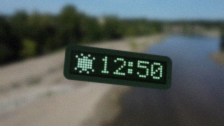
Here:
12,50
